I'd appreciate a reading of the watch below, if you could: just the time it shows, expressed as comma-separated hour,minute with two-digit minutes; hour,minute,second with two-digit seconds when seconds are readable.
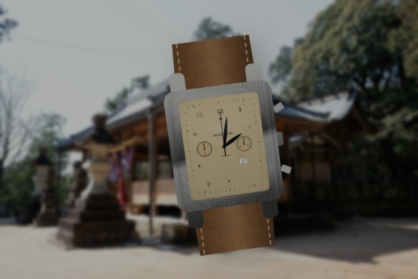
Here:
2,02
